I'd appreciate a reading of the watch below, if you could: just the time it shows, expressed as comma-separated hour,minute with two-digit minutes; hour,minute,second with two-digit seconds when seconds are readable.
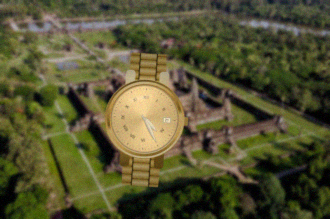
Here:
4,25
